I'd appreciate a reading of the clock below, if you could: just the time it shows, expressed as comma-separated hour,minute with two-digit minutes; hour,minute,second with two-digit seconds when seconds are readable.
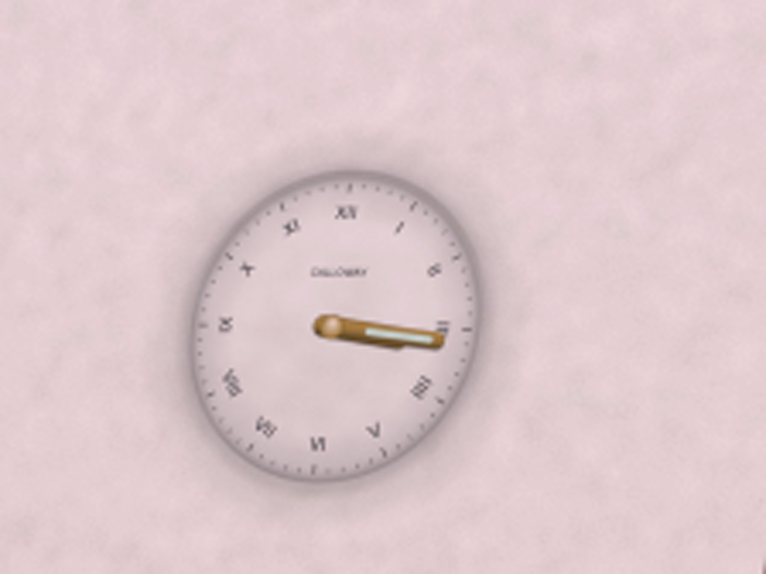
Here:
3,16
